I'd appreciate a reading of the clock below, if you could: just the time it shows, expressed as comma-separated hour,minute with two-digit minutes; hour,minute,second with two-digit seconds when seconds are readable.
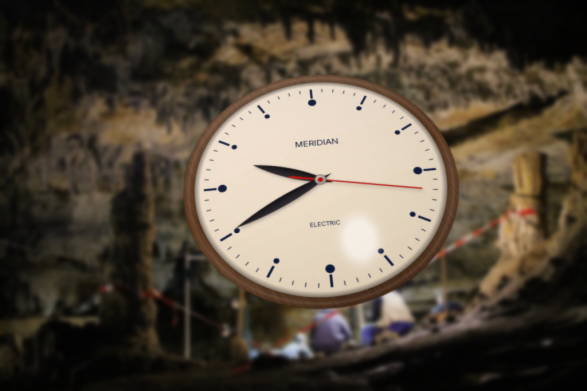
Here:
9,40,17
